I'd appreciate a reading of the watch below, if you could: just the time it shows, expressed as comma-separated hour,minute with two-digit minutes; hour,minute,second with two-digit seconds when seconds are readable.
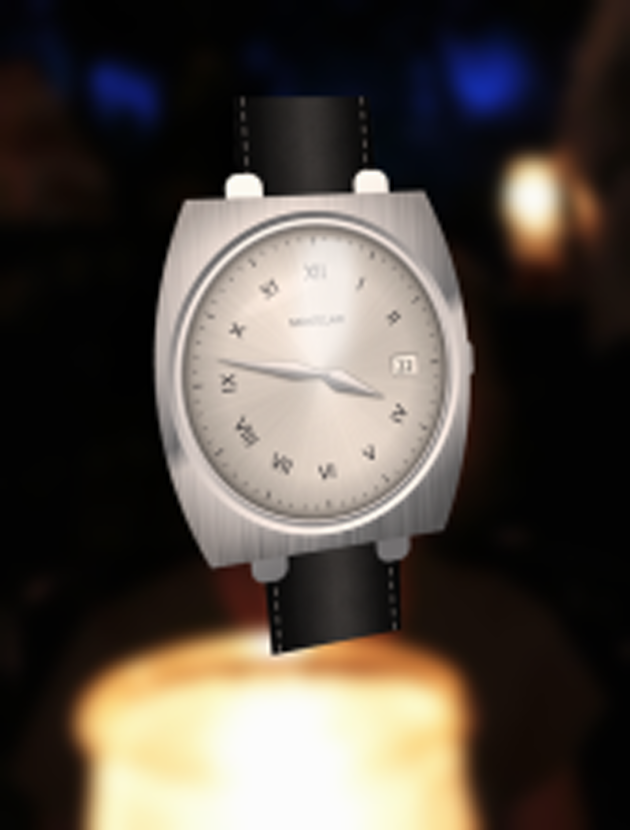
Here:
3,47
